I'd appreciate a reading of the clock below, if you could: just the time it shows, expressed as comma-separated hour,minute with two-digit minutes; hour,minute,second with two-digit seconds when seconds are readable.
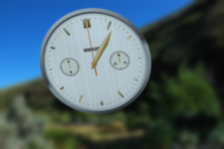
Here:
1,06
